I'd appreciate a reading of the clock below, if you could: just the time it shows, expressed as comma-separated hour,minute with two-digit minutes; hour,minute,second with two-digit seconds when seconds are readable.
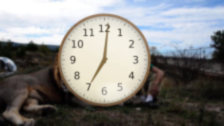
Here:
7,01
